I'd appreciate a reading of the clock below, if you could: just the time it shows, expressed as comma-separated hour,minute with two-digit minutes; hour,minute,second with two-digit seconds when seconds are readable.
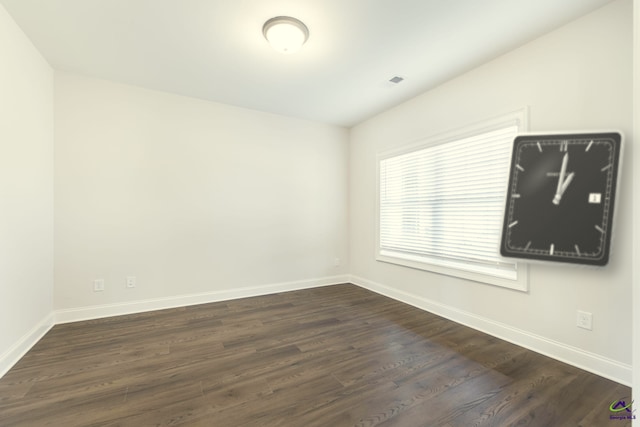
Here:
1,01
